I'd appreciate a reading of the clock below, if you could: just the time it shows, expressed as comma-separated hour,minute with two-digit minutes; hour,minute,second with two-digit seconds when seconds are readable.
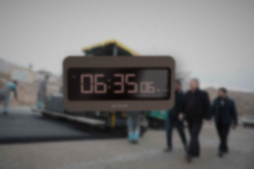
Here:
6,35
